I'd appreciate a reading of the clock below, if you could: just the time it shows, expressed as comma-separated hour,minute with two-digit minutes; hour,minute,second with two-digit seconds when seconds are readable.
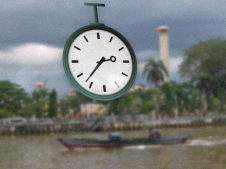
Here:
2,37
